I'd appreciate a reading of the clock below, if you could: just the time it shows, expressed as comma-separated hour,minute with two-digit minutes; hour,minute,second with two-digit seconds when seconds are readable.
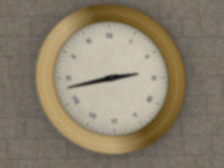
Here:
2,43
